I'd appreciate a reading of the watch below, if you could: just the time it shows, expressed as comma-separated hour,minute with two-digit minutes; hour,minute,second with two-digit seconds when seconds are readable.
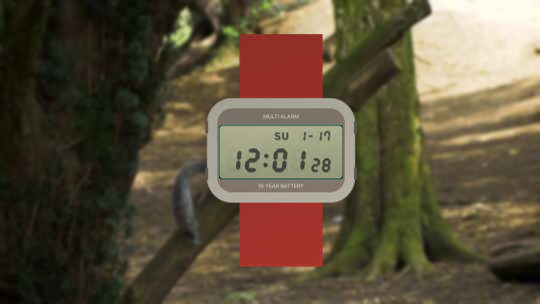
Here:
12,01,28
